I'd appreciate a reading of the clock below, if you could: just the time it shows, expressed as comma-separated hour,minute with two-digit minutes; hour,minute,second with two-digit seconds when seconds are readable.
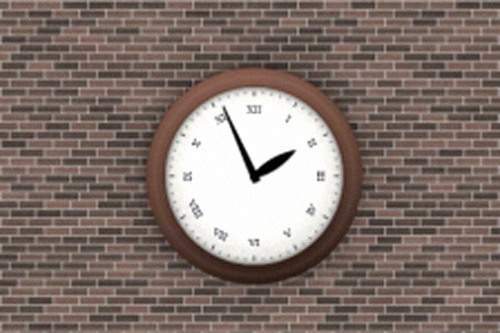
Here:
1,56
